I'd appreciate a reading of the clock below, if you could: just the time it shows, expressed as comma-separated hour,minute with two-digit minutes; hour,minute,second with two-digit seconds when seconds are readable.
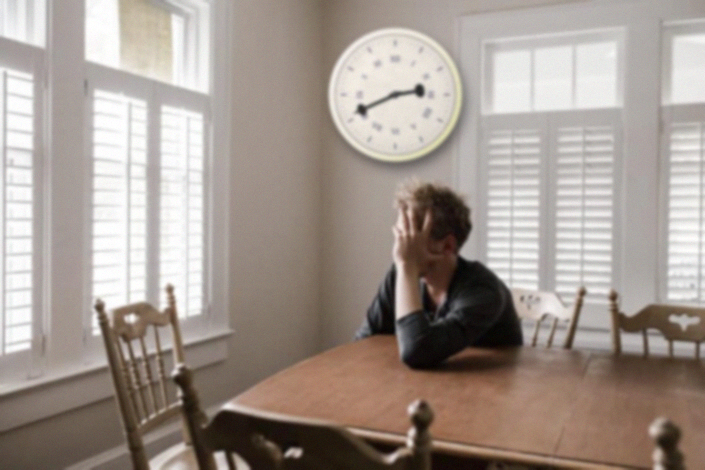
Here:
2,41
